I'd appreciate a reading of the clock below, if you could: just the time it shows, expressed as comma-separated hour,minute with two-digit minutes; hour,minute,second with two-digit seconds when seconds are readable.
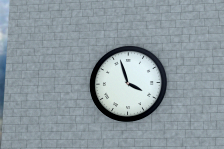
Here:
3,57
